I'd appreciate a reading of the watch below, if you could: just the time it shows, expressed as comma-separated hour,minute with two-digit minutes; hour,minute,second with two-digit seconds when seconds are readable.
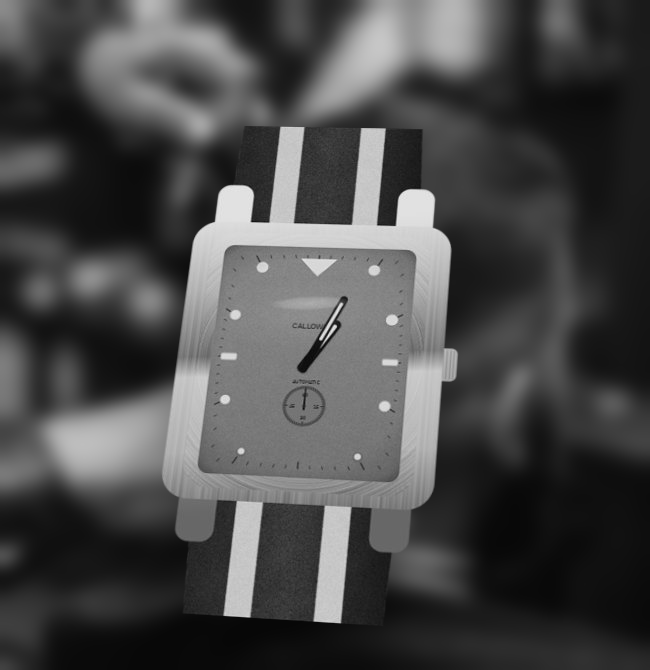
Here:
1,04
